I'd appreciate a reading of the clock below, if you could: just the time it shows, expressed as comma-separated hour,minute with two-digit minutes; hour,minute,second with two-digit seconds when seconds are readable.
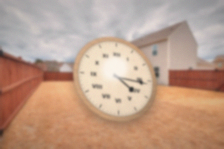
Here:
4,16
